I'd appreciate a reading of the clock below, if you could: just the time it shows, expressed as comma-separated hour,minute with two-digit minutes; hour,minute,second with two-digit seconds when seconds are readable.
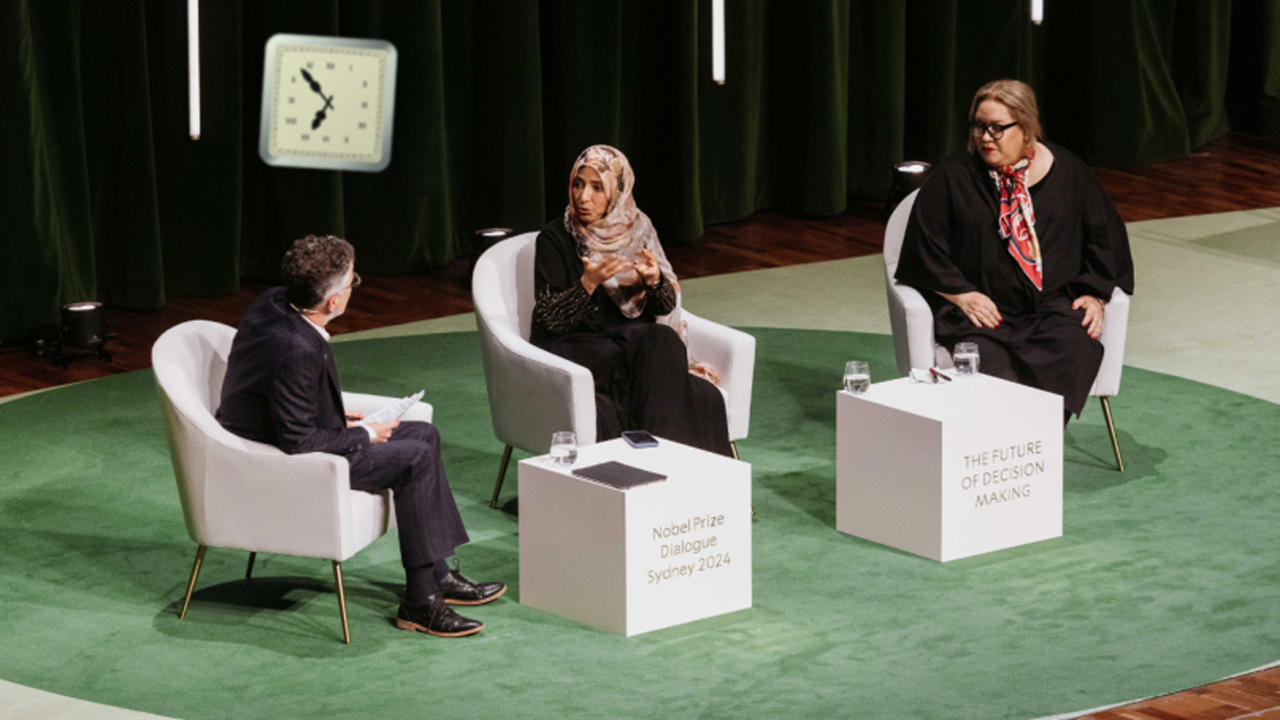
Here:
6,53
